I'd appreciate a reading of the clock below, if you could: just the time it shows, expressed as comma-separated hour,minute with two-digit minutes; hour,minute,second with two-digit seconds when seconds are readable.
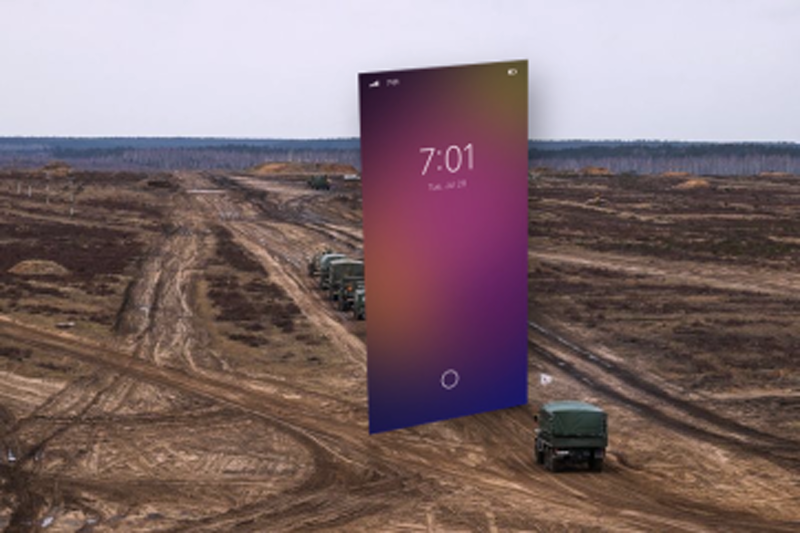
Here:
7,01
